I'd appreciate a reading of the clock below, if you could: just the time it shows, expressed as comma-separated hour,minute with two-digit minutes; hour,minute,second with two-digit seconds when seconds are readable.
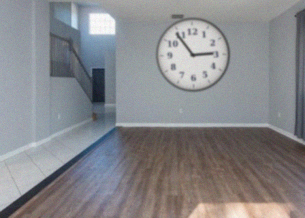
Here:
2,54
